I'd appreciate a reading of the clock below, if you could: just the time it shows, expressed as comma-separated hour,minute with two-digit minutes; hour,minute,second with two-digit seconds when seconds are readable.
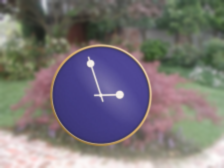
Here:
2,57
